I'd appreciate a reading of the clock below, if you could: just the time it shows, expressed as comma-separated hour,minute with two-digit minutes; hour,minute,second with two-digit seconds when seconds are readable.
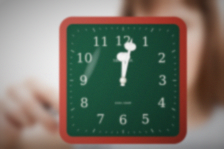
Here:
12,02
